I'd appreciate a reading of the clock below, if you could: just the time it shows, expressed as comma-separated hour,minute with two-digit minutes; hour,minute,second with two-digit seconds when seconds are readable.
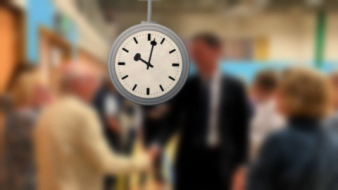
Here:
10,02
